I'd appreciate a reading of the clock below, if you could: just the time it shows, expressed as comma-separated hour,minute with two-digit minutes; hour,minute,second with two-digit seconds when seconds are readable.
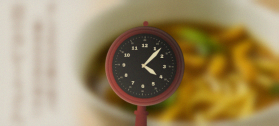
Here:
4,07
